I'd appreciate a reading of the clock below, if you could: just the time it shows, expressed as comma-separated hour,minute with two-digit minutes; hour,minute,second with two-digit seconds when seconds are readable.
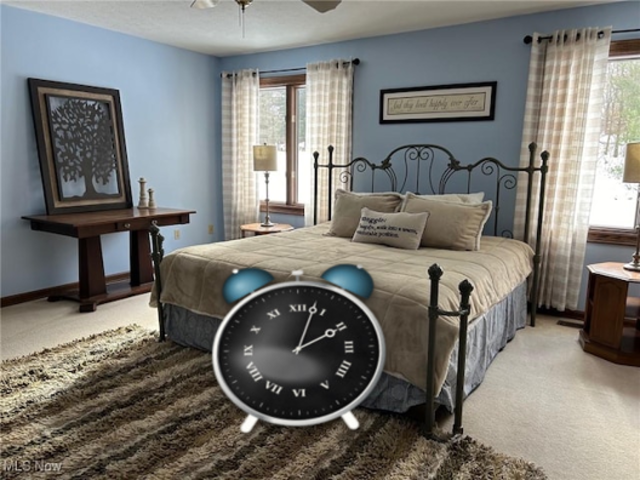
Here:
2,03
